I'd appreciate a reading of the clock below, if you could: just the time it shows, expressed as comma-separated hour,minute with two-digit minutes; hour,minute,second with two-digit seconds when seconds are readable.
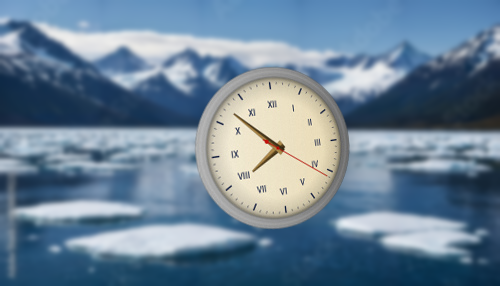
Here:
7,52,21
